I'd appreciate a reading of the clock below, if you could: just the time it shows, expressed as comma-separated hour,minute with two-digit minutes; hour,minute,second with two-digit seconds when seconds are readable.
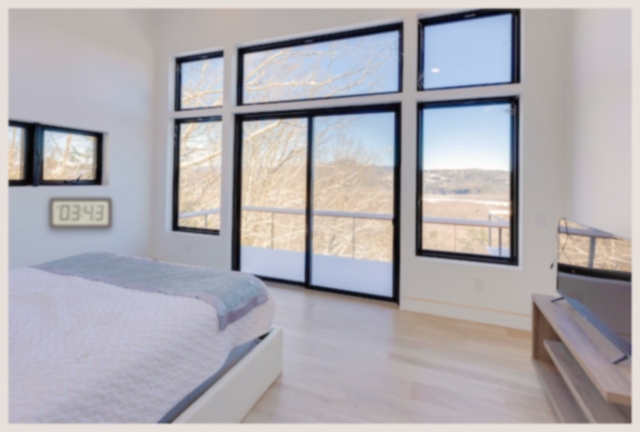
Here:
3,43
